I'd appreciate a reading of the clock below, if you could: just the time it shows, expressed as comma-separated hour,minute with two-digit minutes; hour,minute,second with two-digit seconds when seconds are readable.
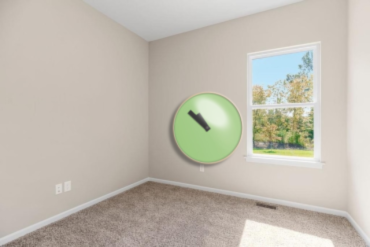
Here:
10,52
